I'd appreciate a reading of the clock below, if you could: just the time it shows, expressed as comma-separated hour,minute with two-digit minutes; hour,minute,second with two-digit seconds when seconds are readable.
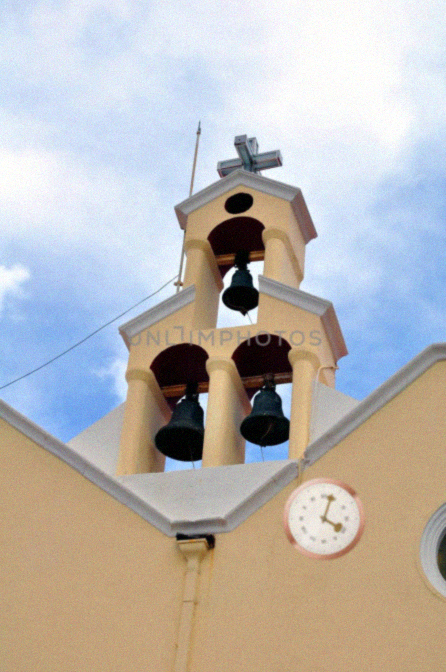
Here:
4,03
